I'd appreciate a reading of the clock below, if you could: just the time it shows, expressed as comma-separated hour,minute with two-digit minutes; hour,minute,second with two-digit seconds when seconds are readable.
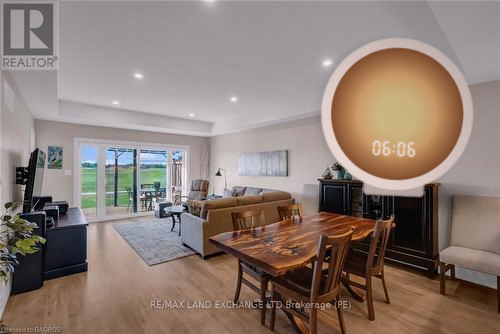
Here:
6,06
